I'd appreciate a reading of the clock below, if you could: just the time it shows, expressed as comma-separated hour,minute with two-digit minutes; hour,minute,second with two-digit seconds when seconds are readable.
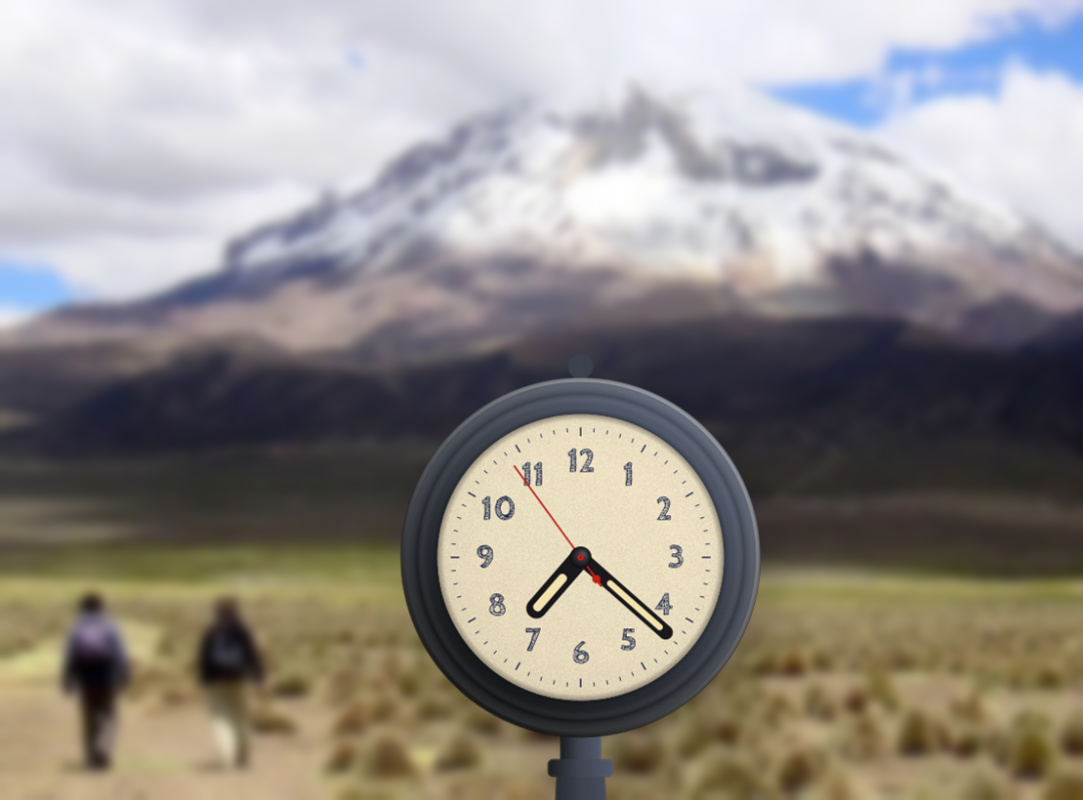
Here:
7,21,54
